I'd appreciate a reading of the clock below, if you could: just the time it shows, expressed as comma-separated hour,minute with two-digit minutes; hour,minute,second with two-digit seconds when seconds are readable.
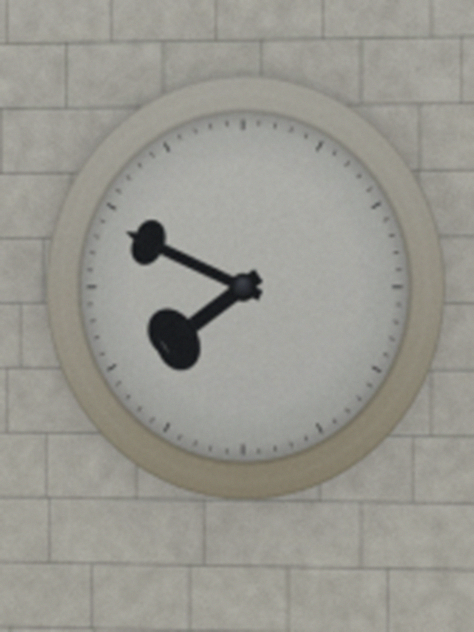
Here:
7,49
